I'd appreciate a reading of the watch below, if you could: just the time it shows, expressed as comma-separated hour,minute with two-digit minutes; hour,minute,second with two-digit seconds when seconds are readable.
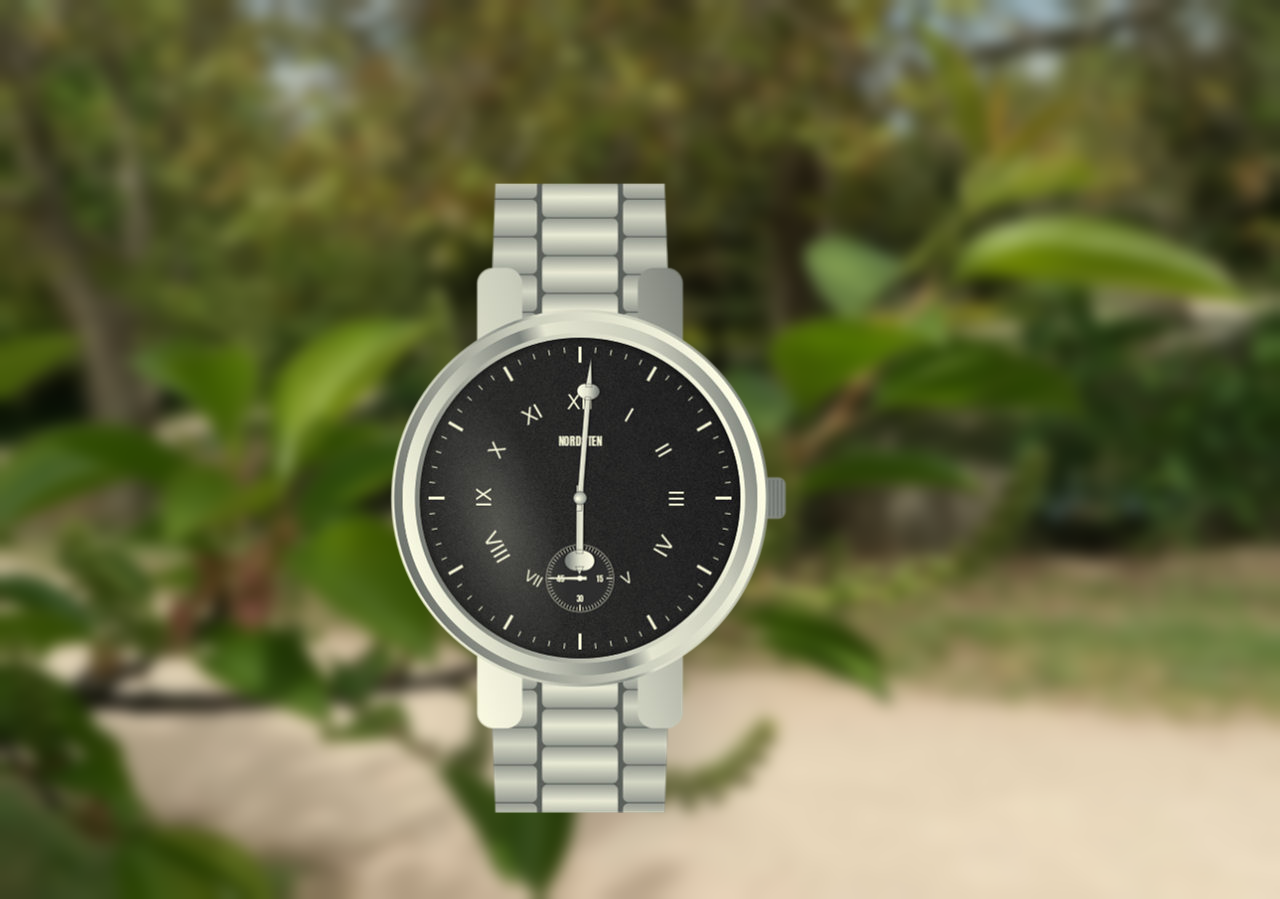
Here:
6,00,45
